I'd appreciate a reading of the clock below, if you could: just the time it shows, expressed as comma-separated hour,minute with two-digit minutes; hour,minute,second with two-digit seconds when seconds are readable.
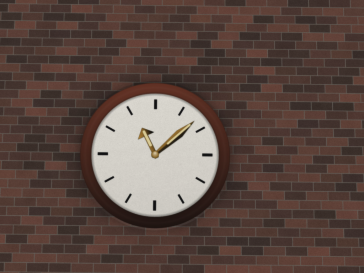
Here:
11,08
